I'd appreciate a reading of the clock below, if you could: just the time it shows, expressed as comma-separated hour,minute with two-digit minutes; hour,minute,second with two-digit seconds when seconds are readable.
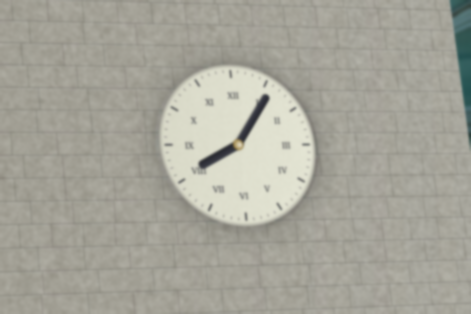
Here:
8,06
